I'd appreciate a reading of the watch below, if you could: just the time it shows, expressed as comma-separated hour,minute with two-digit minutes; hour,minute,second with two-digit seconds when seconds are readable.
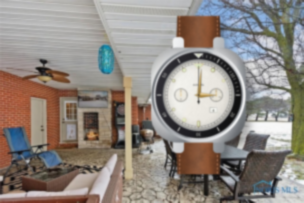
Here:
3,01
